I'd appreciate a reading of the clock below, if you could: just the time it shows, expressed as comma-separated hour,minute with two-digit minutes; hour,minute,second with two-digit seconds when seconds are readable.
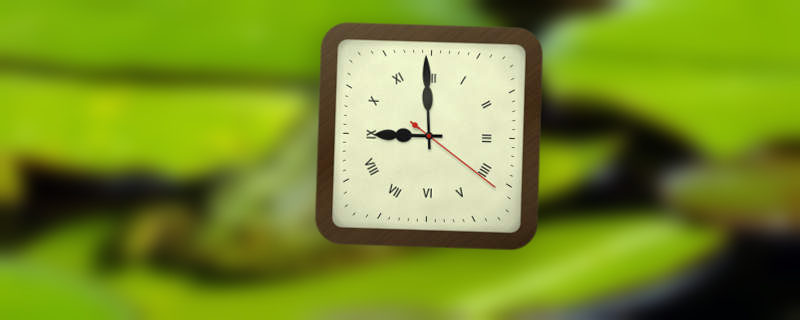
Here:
8,59,21
